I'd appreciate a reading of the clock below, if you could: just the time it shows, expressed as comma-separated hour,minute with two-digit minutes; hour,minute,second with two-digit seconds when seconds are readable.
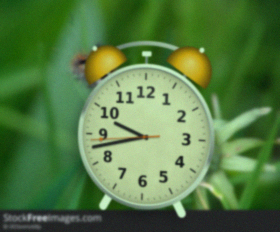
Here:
9,42,44
